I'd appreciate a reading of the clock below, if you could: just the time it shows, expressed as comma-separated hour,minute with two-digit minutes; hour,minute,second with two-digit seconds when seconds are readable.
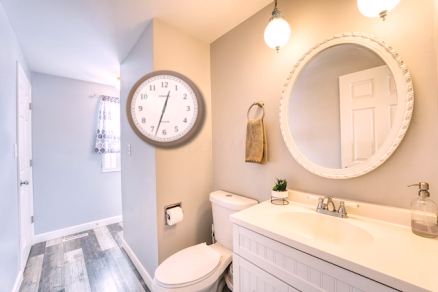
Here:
12,33
